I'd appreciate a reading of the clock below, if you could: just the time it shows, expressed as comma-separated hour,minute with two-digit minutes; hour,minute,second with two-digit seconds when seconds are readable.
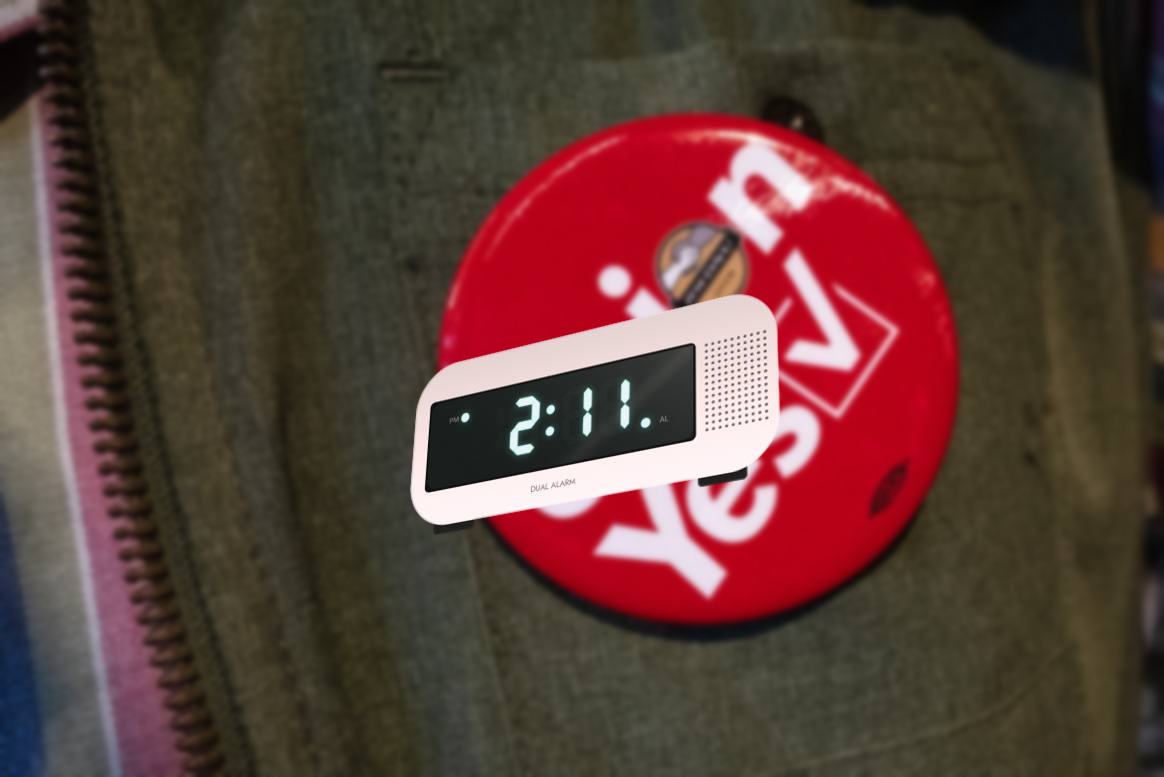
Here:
2,11
